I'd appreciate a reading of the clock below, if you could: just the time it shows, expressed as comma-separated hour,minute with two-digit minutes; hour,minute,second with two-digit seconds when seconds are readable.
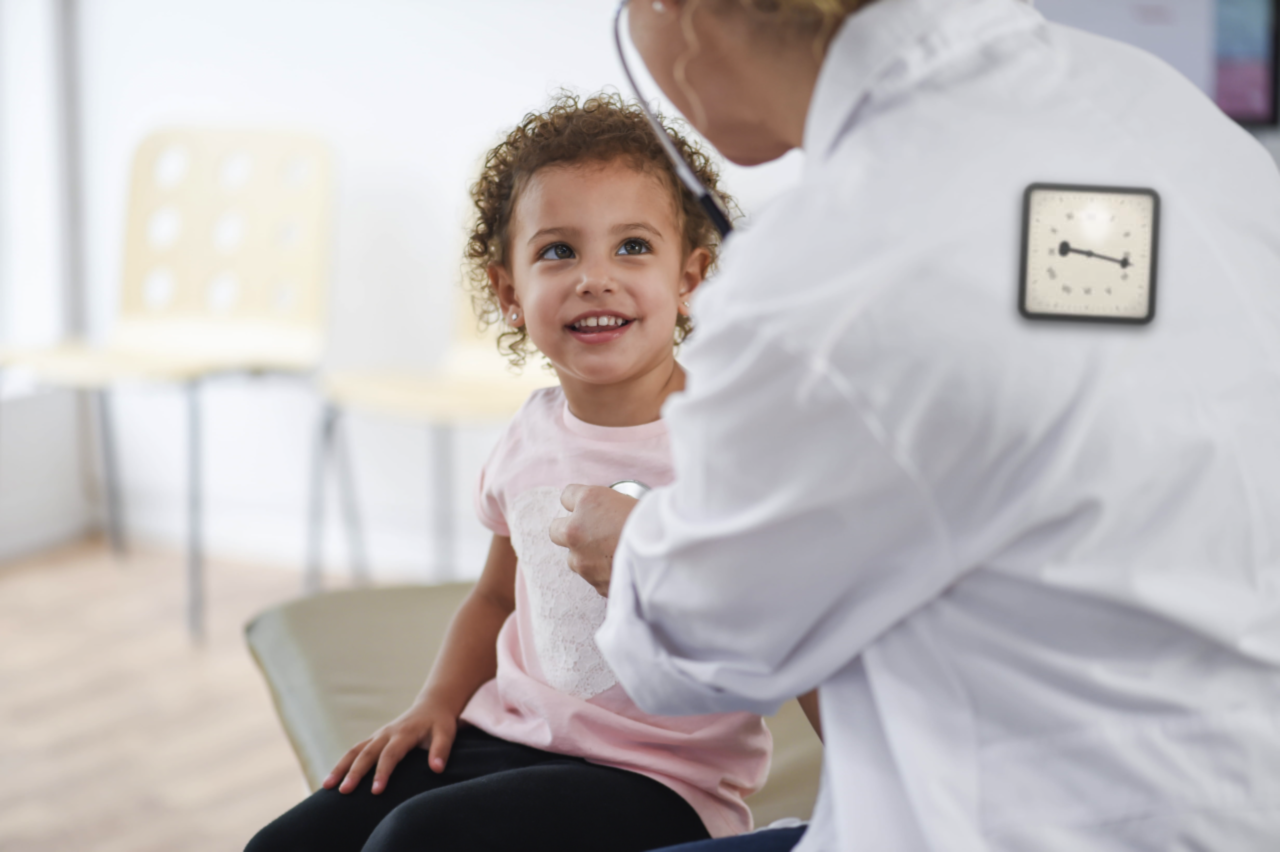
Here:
9,17
